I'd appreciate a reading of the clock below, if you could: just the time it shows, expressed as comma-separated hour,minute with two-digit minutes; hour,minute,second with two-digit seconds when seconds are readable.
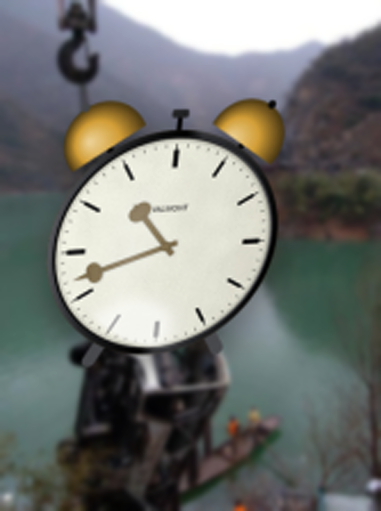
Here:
10,42
